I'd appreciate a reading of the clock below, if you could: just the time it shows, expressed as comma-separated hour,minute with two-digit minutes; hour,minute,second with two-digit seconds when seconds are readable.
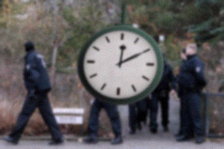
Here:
12,10
